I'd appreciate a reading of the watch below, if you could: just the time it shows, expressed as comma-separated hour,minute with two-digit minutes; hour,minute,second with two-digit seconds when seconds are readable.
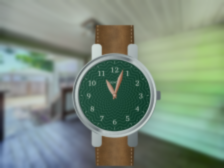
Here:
11,03
